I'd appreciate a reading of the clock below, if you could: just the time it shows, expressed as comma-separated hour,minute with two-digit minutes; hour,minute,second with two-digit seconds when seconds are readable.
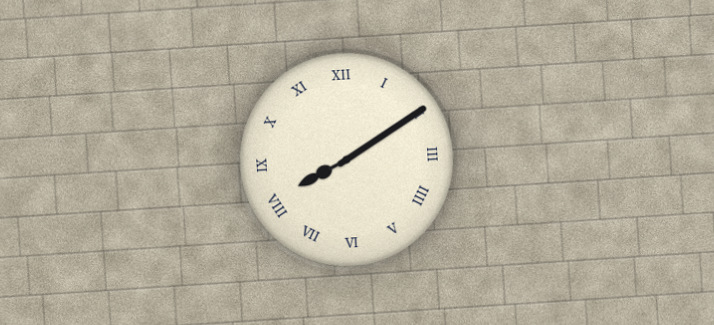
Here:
8,10
